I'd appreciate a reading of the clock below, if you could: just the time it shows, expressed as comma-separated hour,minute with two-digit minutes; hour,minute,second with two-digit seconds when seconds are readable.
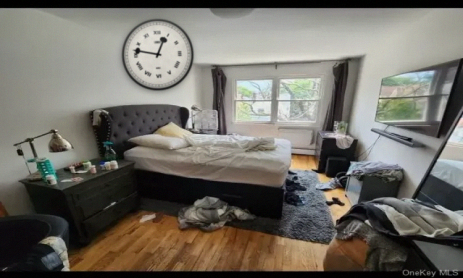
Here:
12,47
